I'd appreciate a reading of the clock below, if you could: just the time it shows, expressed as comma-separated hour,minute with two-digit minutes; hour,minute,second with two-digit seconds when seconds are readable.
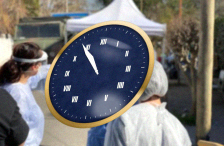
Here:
10,54
